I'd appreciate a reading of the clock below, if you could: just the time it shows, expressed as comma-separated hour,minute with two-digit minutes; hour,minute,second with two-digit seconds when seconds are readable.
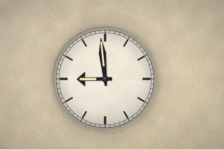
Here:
8,59
